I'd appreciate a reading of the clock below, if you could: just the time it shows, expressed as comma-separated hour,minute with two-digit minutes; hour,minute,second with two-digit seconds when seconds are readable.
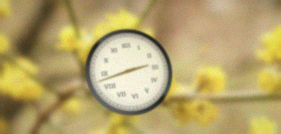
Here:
2,43
